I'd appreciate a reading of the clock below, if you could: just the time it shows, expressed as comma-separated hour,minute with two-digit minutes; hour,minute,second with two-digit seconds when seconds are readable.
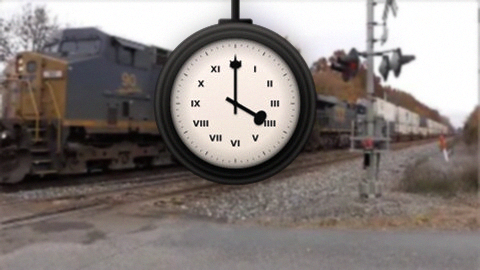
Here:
4,00
